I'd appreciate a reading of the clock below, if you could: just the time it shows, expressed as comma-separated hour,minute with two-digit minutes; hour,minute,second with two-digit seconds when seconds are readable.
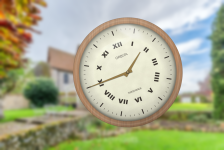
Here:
1,45
